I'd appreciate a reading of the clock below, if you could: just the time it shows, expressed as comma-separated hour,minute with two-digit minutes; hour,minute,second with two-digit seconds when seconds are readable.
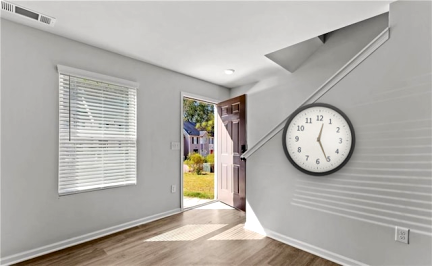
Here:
12,26
